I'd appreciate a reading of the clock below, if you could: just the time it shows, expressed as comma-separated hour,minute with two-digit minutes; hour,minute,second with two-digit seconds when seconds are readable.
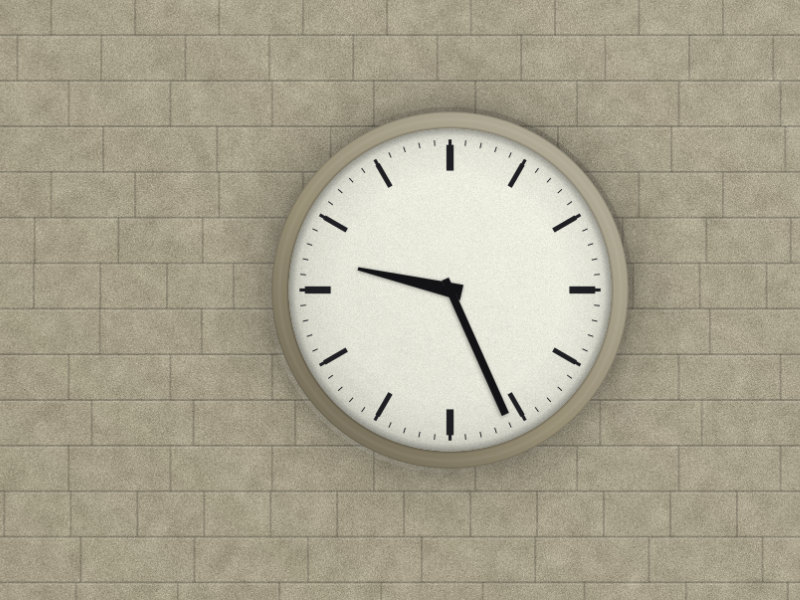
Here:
9,26
